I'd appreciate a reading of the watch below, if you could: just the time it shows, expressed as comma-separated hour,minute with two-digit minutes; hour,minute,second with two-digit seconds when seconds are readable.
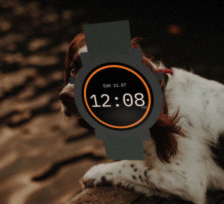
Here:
12,08
